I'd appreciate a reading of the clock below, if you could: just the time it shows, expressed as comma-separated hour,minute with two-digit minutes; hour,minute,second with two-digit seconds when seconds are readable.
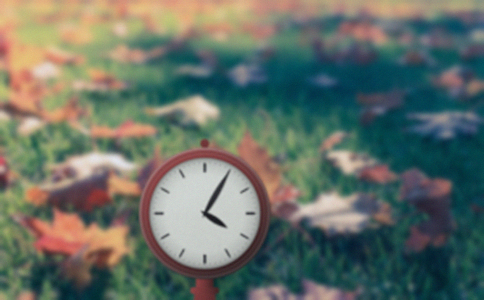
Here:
4,05
